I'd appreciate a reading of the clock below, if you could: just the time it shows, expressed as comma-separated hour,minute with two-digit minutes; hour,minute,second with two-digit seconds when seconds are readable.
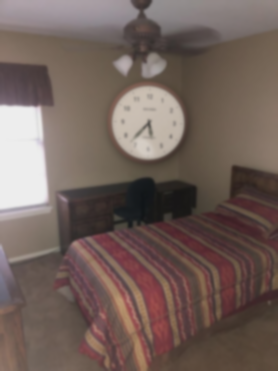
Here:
5,37
